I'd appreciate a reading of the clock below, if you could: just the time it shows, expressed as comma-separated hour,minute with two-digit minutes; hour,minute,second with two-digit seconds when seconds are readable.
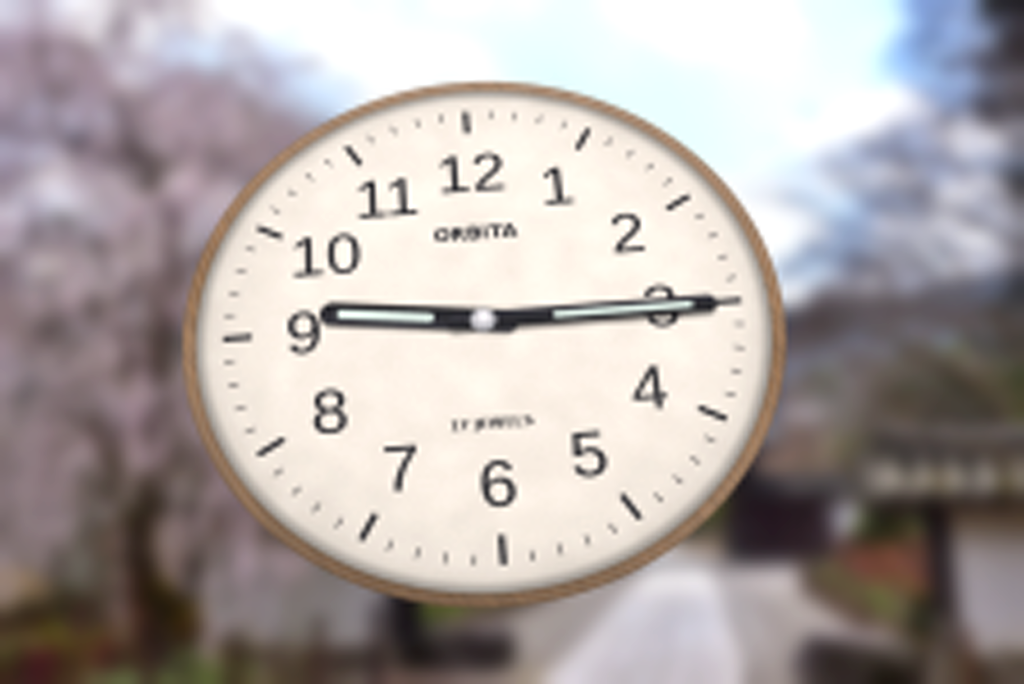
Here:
9,15
